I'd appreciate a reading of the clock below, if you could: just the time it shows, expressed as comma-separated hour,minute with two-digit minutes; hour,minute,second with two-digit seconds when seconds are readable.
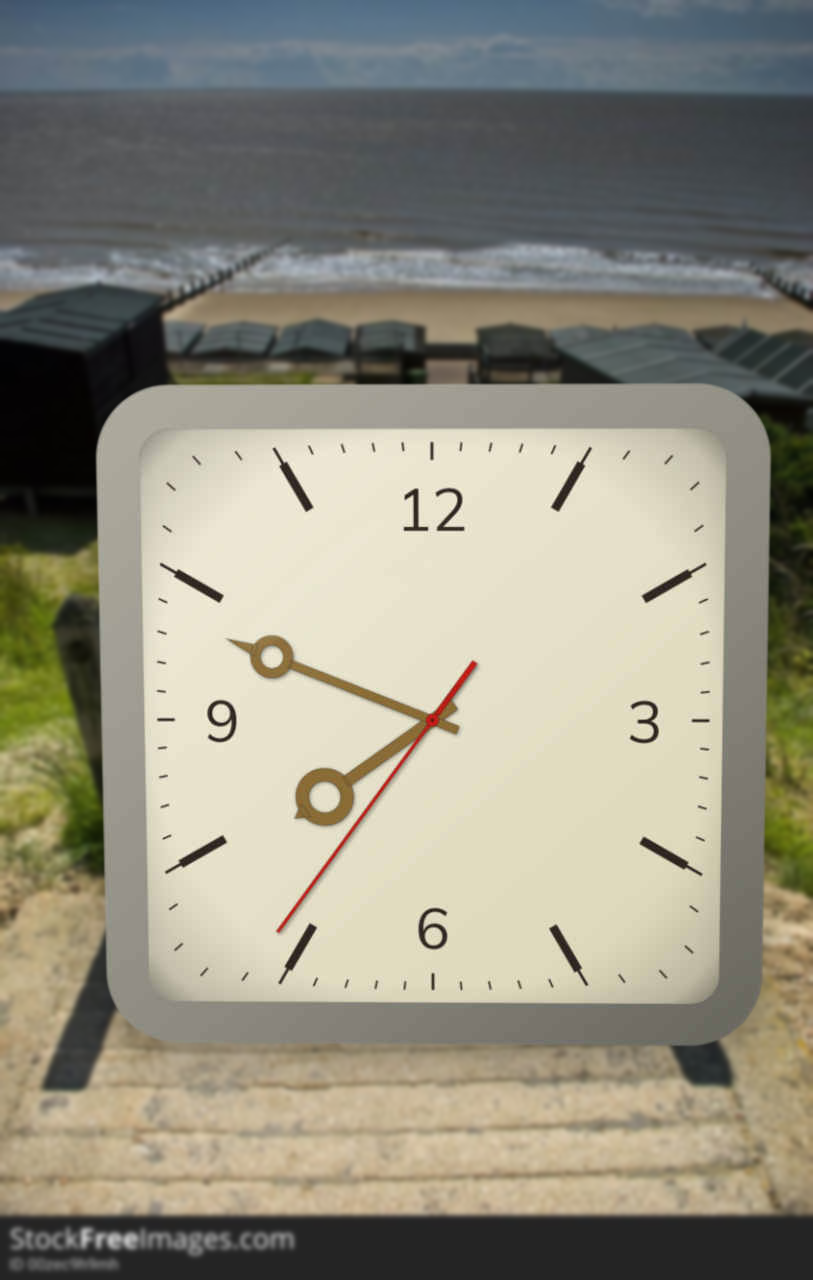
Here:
7,48,36
